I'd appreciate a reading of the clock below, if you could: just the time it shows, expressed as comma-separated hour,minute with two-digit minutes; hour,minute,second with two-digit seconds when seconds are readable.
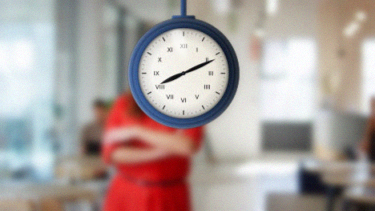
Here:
8,11
